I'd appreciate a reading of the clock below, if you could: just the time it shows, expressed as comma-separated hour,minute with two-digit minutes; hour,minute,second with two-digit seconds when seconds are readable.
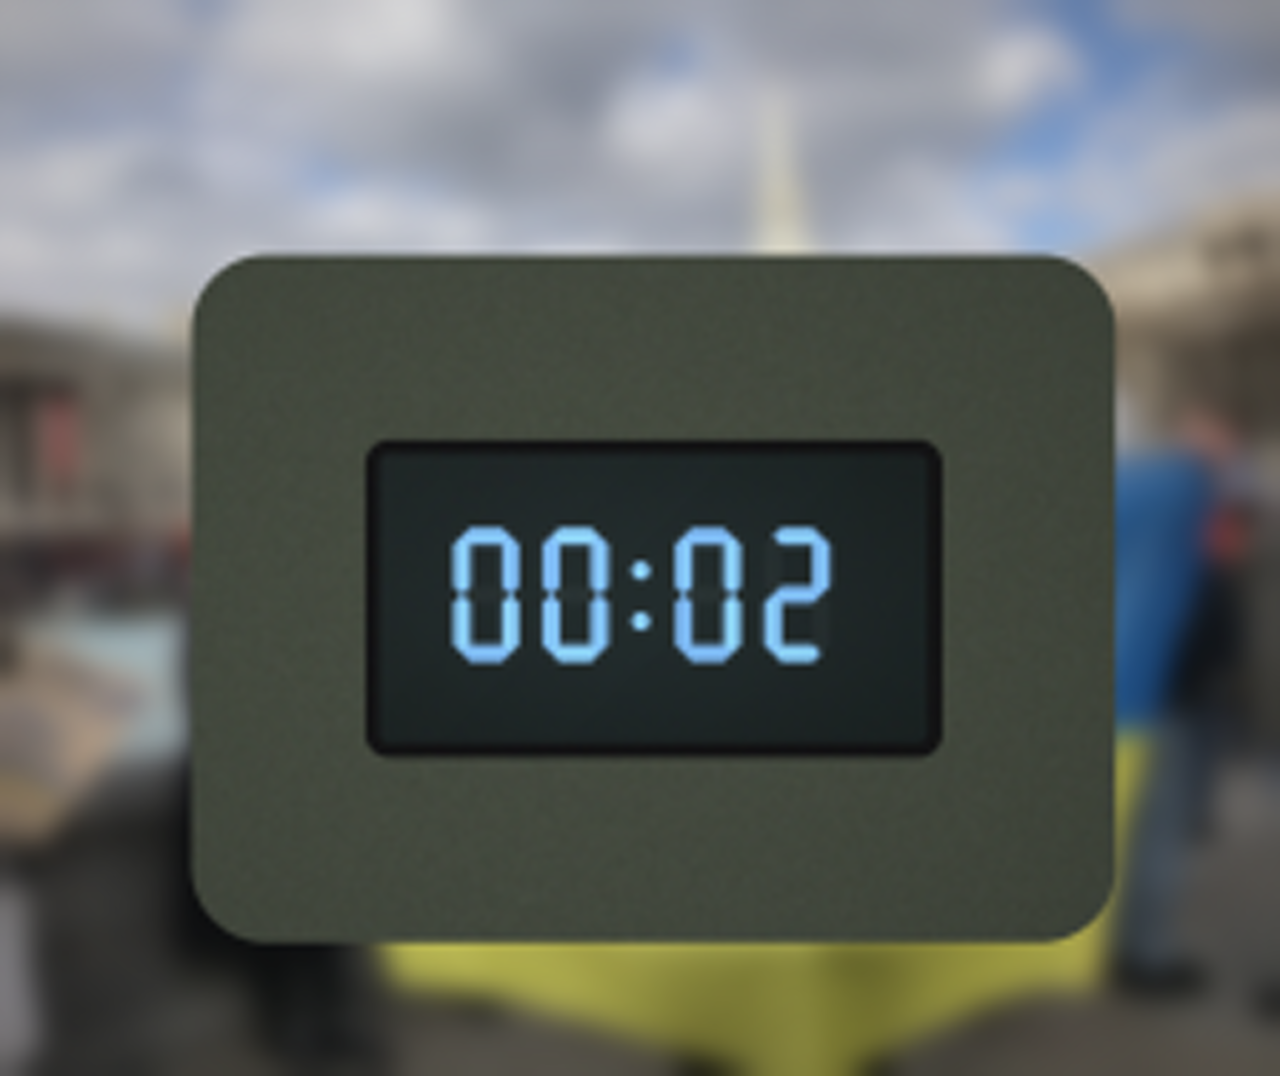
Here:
0,02
